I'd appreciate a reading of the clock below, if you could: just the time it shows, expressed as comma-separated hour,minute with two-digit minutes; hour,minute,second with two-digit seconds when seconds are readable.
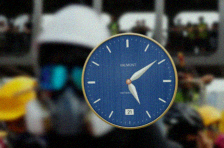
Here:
5,09
